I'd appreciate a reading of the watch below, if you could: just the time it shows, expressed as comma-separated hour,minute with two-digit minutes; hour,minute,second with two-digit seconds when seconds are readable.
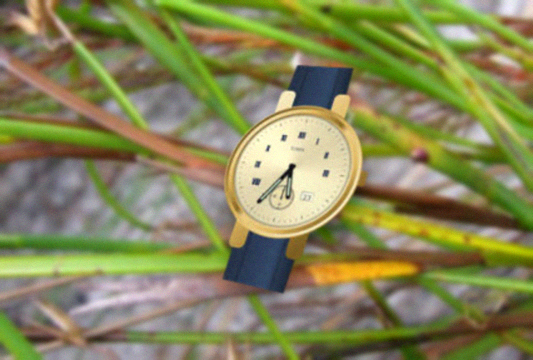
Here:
5,35
